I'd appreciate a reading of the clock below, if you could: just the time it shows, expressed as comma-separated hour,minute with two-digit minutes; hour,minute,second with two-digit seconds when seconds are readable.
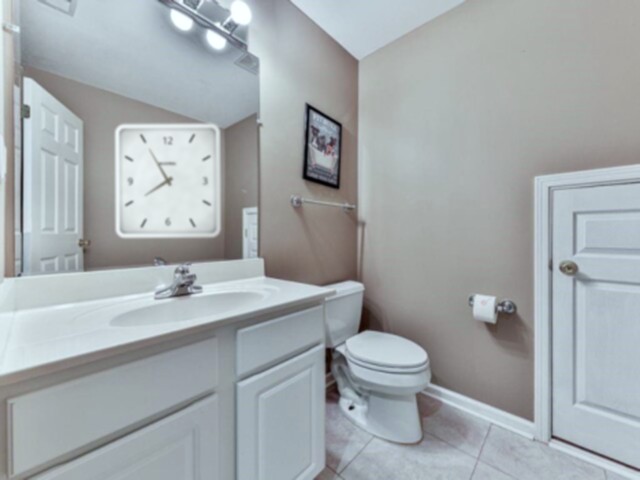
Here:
7,55
